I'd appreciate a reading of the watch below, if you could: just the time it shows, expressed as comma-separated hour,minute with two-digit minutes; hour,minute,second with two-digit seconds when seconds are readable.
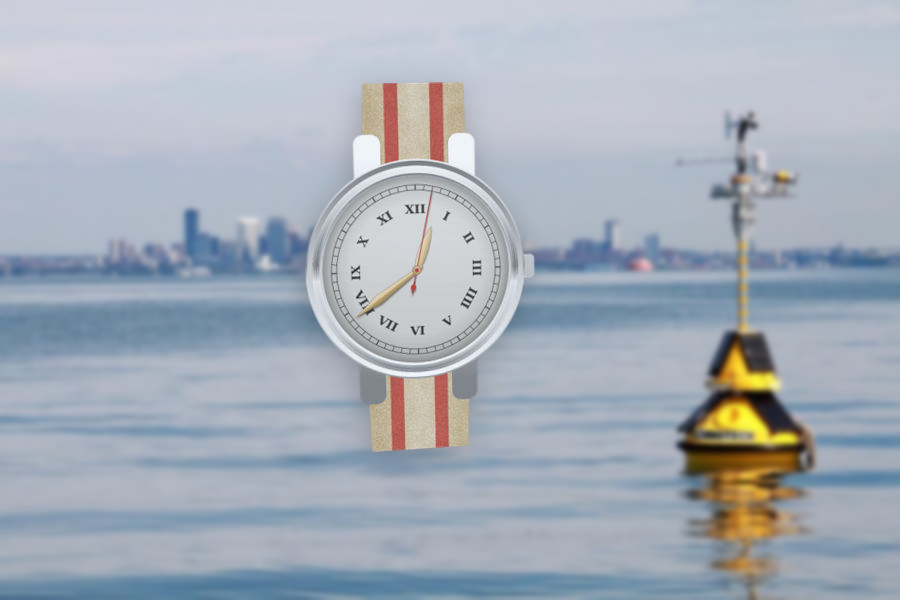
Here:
12,39,02
